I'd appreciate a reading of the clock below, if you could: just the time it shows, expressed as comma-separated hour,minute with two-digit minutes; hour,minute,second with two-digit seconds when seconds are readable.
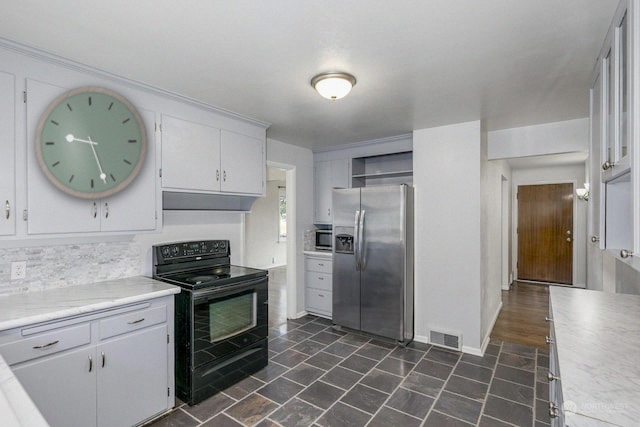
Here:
9,27
